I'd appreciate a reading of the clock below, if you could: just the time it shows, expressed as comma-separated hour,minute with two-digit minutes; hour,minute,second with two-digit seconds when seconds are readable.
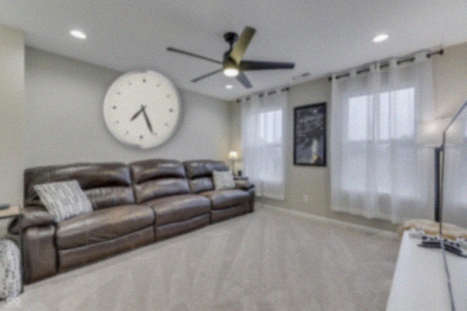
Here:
7,26
